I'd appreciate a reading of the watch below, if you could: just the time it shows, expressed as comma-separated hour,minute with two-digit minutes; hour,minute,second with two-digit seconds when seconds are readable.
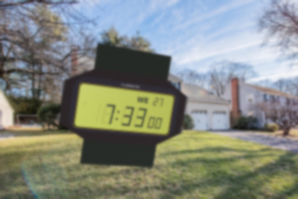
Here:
7,33
